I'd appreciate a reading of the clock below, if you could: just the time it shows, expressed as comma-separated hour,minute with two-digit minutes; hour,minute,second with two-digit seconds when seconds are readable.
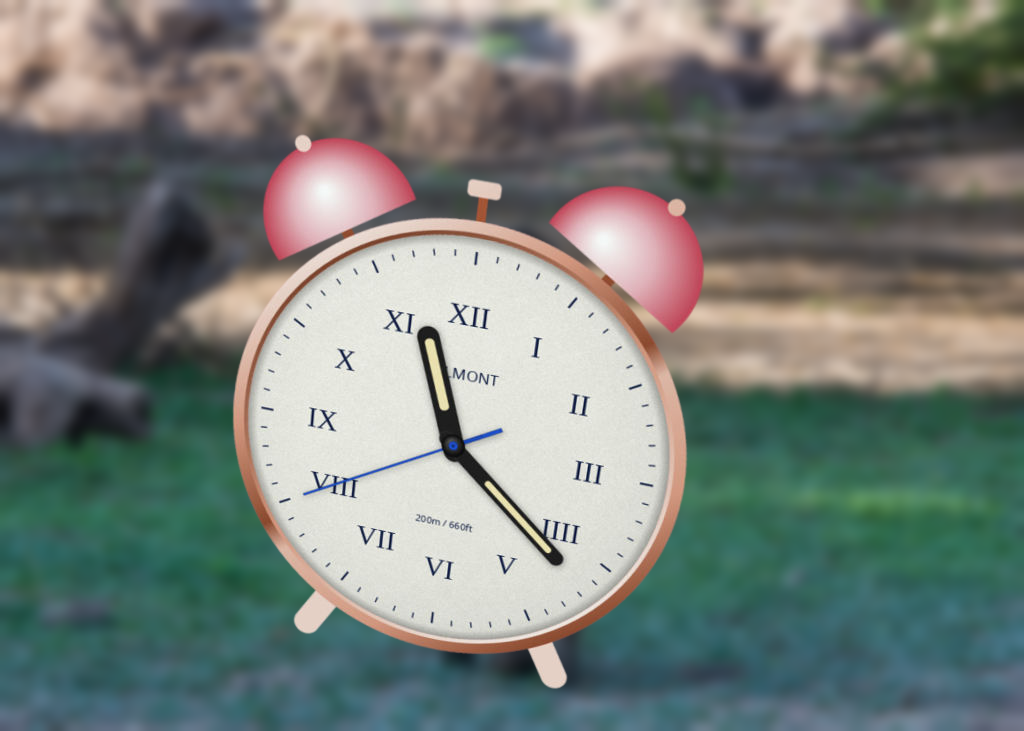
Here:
11,21,40
